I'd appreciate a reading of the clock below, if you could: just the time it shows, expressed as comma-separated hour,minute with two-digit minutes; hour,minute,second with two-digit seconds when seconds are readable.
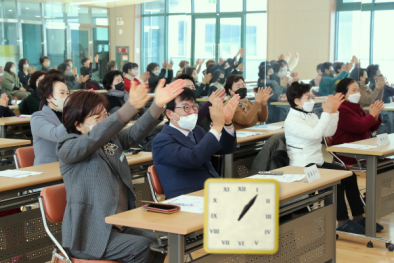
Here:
1,06
